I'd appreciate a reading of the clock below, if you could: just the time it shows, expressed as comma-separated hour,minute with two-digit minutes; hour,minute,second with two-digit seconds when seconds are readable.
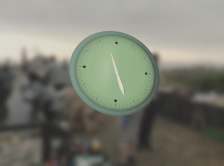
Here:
11,27
